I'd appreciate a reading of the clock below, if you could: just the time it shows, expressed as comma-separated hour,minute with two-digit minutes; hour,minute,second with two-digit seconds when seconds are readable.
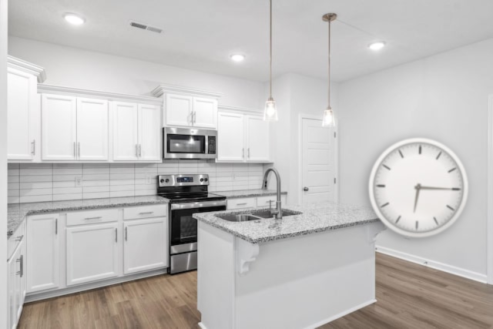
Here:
6,15
